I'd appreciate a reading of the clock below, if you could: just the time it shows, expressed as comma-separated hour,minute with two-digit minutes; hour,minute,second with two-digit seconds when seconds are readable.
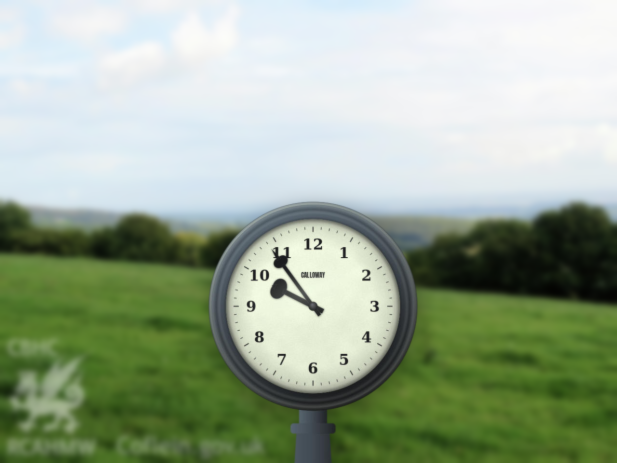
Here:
9,54
